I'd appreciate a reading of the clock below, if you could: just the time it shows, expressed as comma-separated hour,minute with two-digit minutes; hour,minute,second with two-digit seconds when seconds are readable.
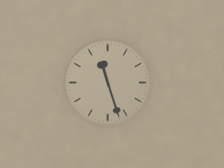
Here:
11,27
